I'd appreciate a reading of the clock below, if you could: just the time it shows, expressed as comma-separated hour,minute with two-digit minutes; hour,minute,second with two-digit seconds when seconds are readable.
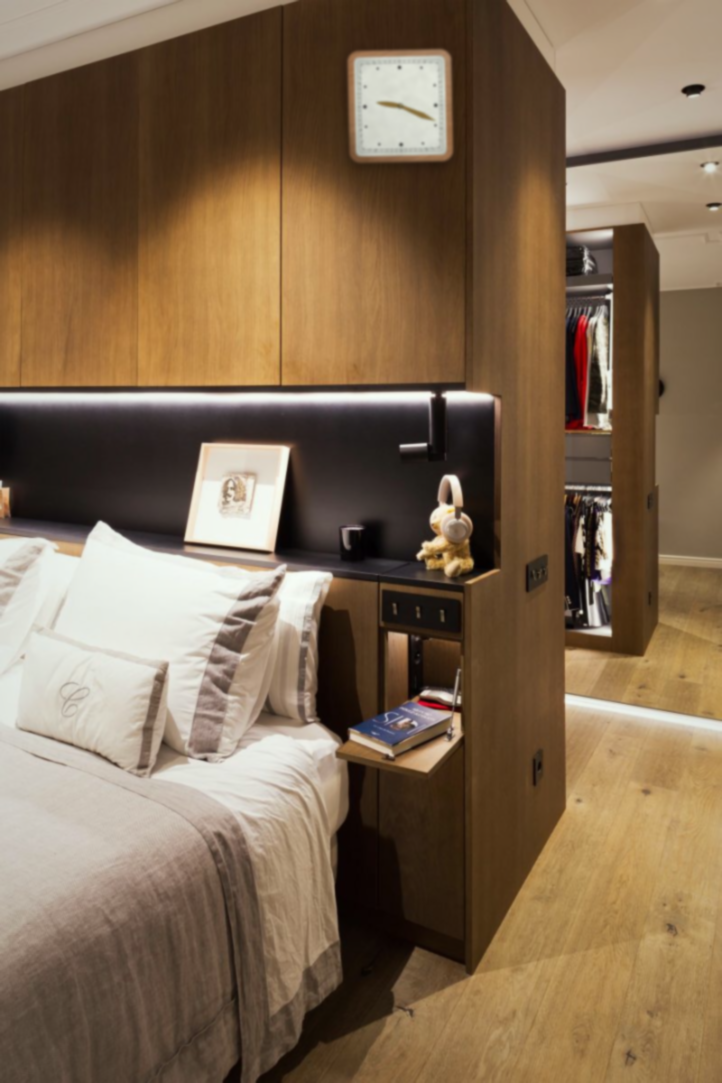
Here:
9,19
